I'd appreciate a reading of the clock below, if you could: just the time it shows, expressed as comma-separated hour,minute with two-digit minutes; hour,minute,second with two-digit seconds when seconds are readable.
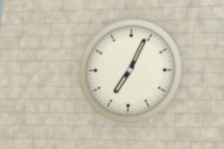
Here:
7,04
